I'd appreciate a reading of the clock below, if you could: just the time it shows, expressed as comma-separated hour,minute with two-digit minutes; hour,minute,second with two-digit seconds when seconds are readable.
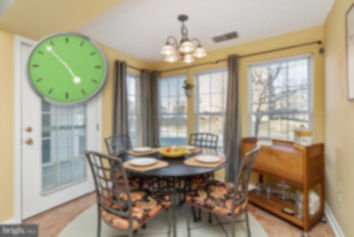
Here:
4,53
